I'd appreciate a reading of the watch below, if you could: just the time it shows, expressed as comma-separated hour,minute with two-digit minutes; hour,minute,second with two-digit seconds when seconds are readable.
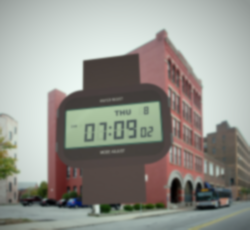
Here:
7,09
